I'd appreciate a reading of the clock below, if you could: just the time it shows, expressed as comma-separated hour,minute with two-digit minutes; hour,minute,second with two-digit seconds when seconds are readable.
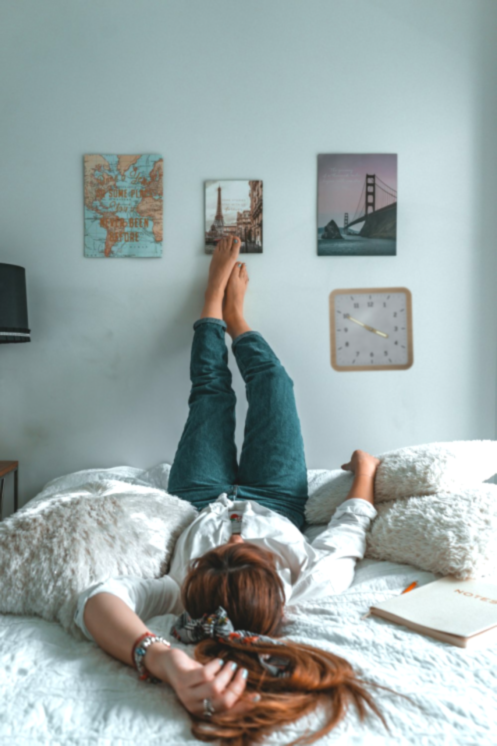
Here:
3,50
